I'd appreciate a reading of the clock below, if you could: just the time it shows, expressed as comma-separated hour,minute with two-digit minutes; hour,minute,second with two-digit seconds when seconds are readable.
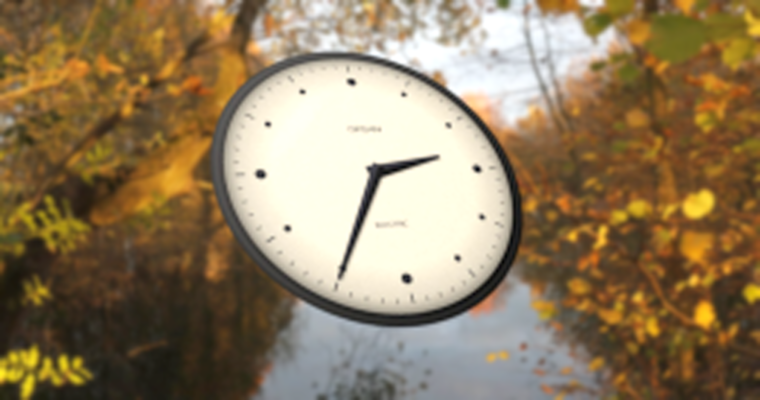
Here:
2,35
